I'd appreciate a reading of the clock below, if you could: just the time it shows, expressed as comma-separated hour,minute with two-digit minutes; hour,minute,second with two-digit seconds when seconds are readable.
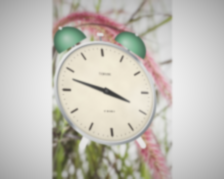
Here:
3,48
